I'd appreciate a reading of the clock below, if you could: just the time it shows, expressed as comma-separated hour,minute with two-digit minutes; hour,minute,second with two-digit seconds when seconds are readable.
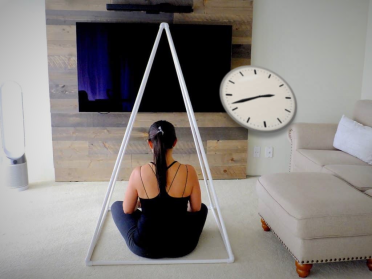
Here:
2,42
